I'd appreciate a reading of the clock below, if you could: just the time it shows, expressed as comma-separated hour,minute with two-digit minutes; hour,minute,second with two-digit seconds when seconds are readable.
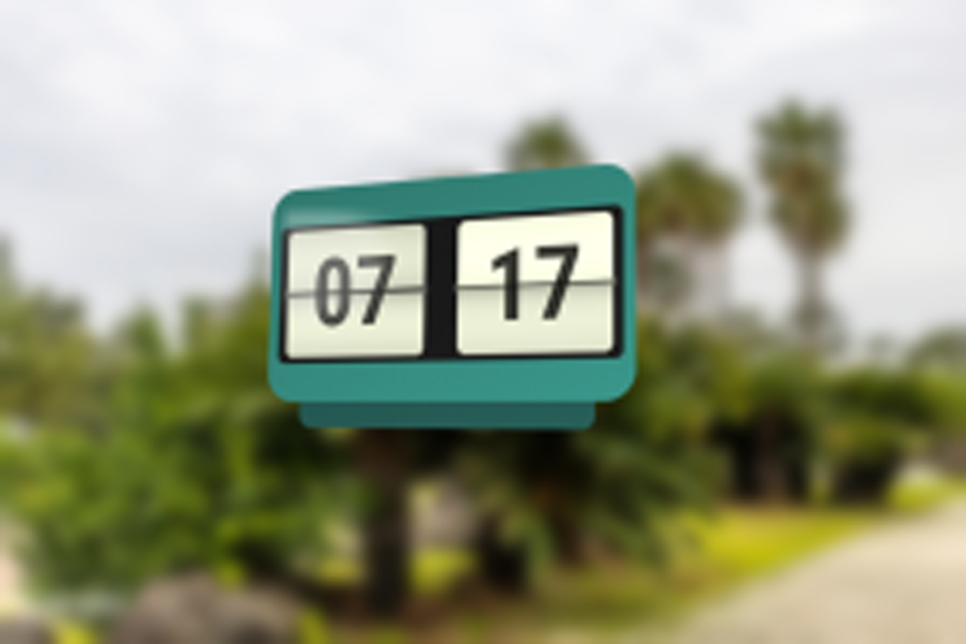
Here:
7,17
